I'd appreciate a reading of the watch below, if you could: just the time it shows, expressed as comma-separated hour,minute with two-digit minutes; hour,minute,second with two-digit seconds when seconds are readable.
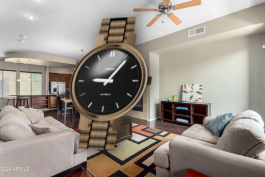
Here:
9,06
